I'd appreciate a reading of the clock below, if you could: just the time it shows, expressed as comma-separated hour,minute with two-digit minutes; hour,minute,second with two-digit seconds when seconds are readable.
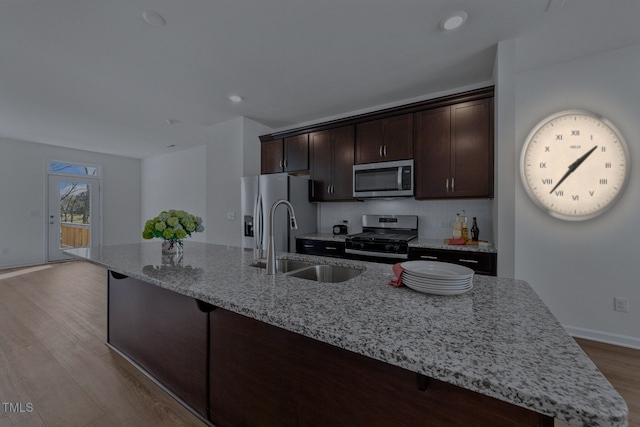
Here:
1,37
